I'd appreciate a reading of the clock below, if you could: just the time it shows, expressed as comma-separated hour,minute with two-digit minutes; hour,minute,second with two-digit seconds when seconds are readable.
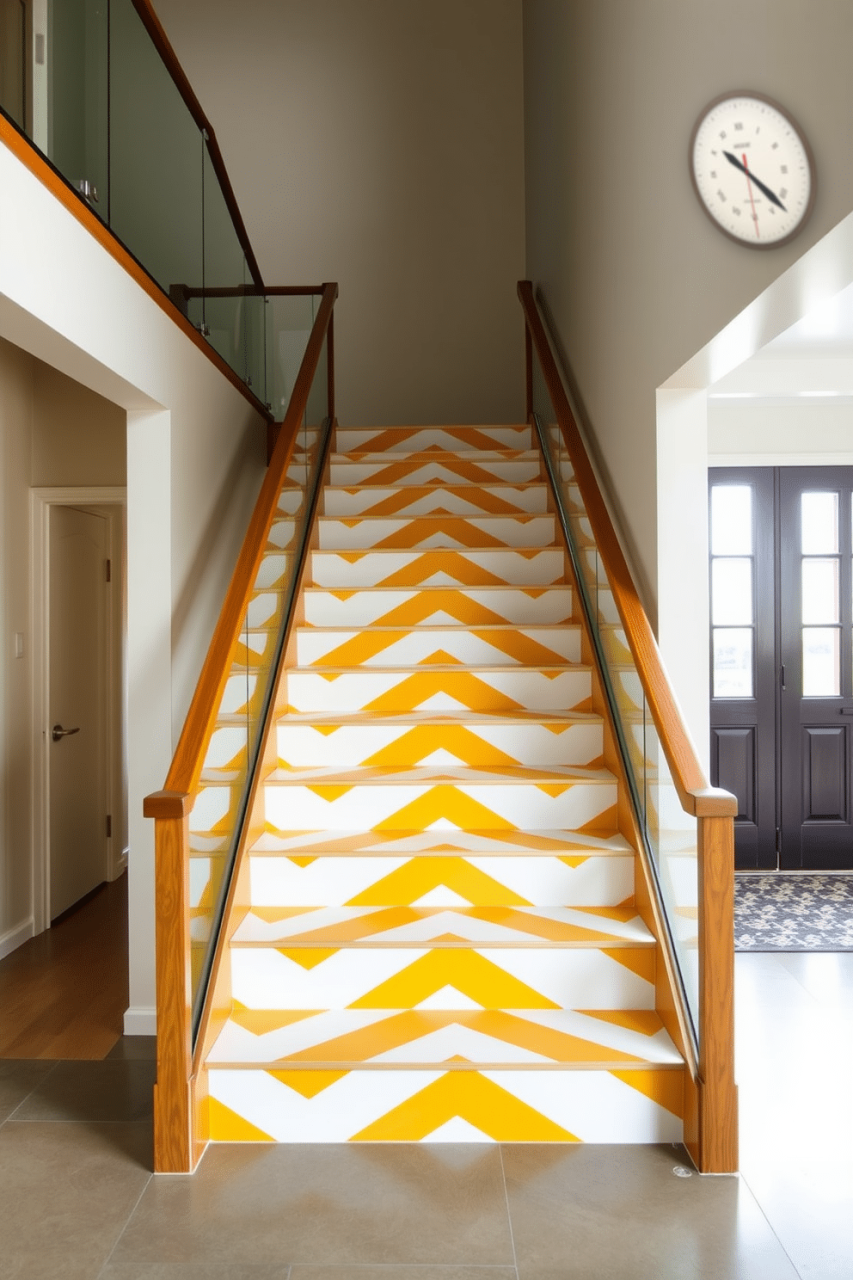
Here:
10,22,30
